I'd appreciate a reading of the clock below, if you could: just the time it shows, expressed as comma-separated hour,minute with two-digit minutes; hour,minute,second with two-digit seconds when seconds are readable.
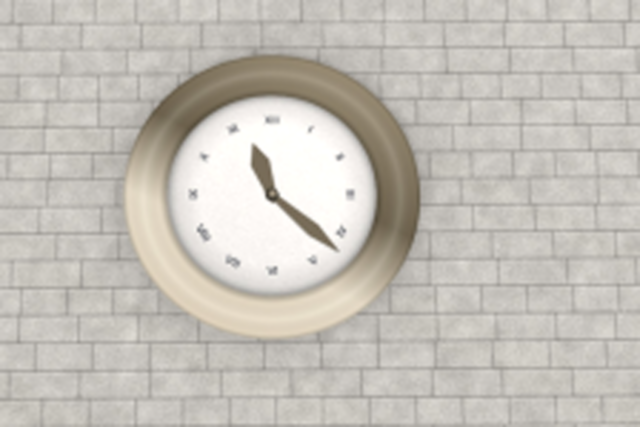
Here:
11,22
